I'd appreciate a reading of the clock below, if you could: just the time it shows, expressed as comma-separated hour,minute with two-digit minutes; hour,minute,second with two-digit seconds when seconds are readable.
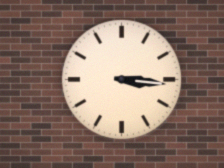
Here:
3,16
